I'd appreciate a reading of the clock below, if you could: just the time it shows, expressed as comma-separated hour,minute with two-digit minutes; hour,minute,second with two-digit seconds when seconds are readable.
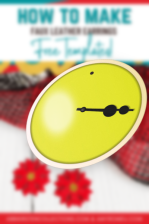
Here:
3,16
